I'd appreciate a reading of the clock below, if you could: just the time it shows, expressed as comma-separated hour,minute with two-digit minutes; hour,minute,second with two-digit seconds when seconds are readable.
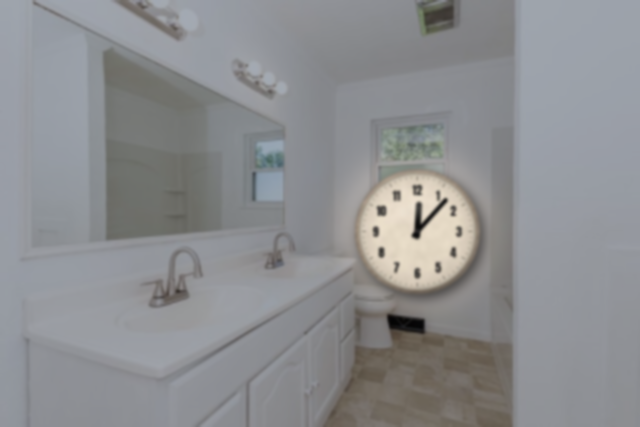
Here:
12,07
